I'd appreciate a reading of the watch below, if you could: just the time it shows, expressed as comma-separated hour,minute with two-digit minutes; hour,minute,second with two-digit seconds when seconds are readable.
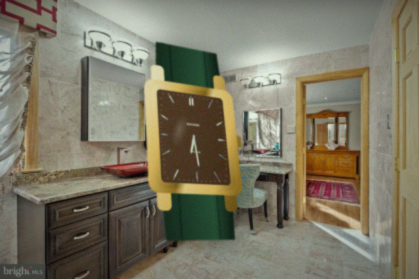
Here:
6,29
